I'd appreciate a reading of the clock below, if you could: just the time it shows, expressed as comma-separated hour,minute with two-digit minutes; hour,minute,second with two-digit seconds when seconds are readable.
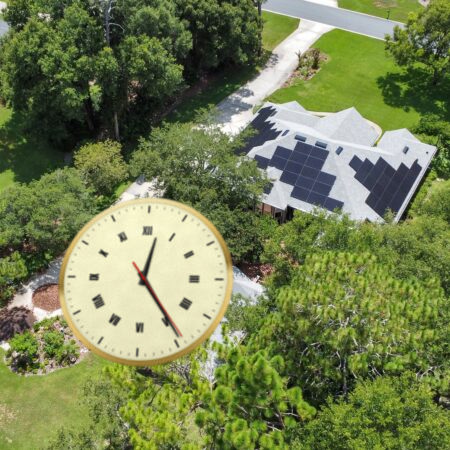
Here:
12,24,24
